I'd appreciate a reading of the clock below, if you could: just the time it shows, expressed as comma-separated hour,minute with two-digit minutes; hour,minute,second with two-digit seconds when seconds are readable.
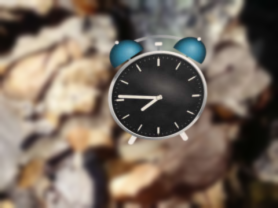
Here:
7,46
